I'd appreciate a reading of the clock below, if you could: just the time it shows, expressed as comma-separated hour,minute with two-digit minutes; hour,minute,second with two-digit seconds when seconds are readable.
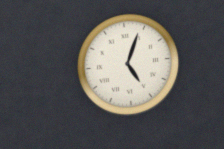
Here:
5,04
